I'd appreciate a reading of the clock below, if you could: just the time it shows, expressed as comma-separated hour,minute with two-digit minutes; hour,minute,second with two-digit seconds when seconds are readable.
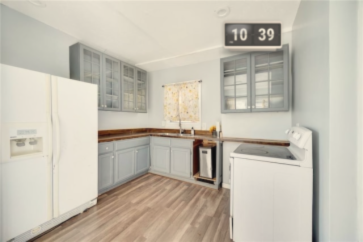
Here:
10,39
